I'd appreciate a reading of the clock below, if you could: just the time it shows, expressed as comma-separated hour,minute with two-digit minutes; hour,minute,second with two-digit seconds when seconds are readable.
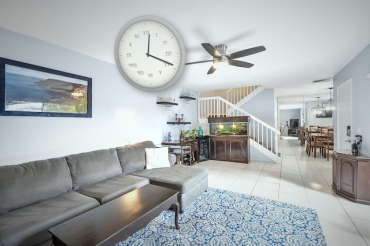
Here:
12,19
